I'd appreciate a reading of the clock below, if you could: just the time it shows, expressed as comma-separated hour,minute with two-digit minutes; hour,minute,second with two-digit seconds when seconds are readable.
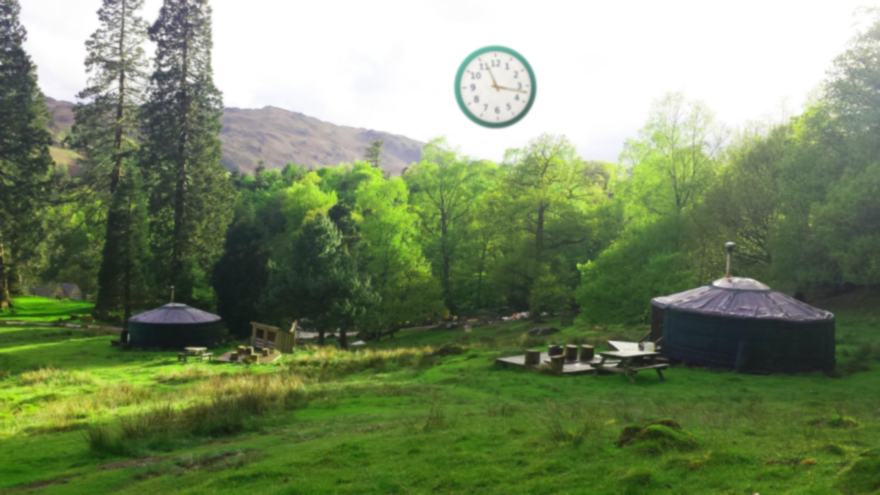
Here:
11,17
